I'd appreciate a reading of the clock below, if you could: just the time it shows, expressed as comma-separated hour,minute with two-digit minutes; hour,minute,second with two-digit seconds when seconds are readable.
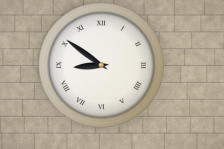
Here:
8,51
